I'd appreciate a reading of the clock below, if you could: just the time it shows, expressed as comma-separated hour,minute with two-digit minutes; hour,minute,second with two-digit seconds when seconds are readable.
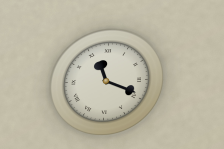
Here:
11,19
